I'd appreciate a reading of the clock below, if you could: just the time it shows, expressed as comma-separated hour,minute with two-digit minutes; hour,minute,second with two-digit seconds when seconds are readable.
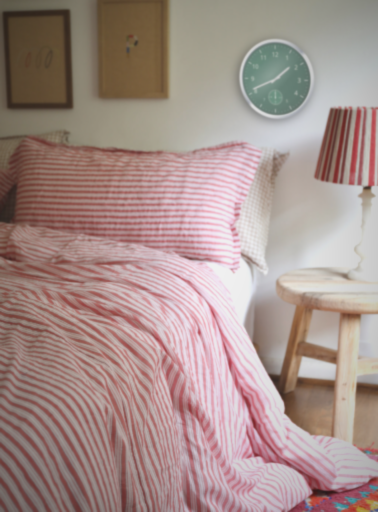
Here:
1,41
